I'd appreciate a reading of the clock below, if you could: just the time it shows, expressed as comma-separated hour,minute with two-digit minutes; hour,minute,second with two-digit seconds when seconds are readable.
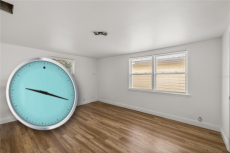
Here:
9,17
